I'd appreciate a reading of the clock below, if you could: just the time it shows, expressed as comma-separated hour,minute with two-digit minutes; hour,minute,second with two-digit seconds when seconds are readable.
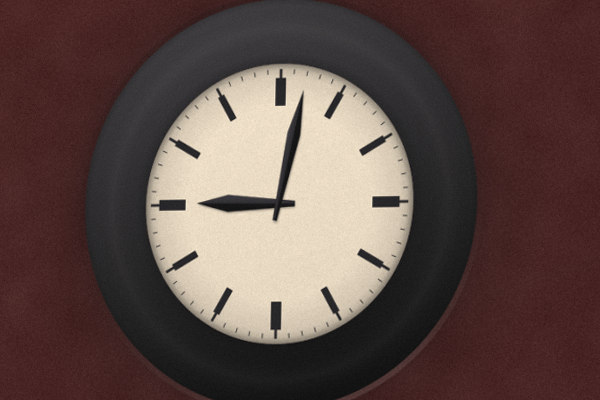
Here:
9,02
